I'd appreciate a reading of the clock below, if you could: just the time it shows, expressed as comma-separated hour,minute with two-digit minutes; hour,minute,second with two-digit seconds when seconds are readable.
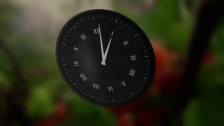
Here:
1,01
